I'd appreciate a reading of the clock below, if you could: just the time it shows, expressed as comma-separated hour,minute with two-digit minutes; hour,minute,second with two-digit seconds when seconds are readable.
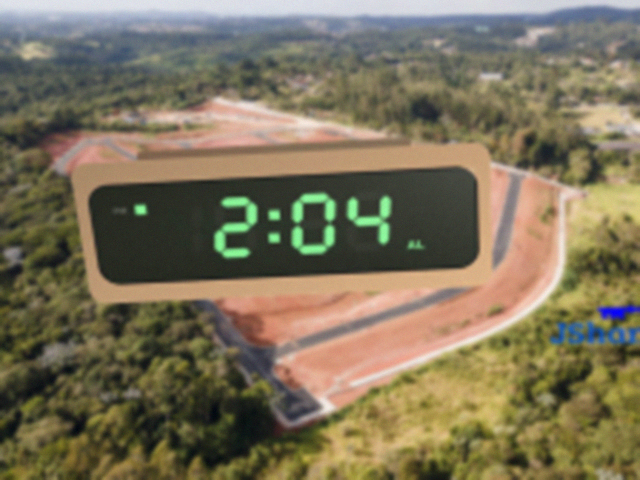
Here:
2,04
